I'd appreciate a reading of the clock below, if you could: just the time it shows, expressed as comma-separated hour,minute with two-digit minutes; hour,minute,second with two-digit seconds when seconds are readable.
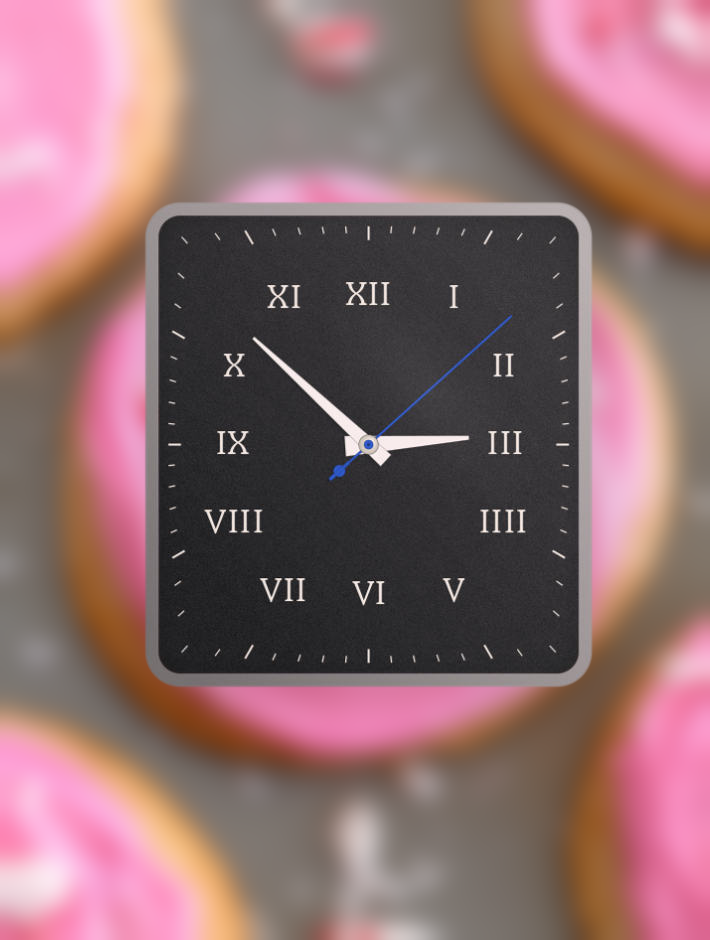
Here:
2,52,08
